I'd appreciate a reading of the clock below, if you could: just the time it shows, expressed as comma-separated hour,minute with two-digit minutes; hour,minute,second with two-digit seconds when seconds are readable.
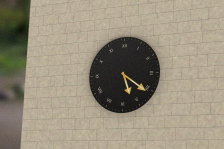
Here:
5,21
